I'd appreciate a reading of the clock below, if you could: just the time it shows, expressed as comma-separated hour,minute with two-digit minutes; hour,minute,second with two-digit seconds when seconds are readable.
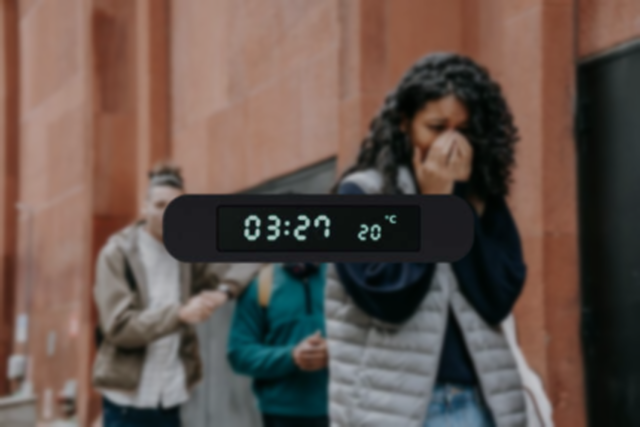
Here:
3,27
